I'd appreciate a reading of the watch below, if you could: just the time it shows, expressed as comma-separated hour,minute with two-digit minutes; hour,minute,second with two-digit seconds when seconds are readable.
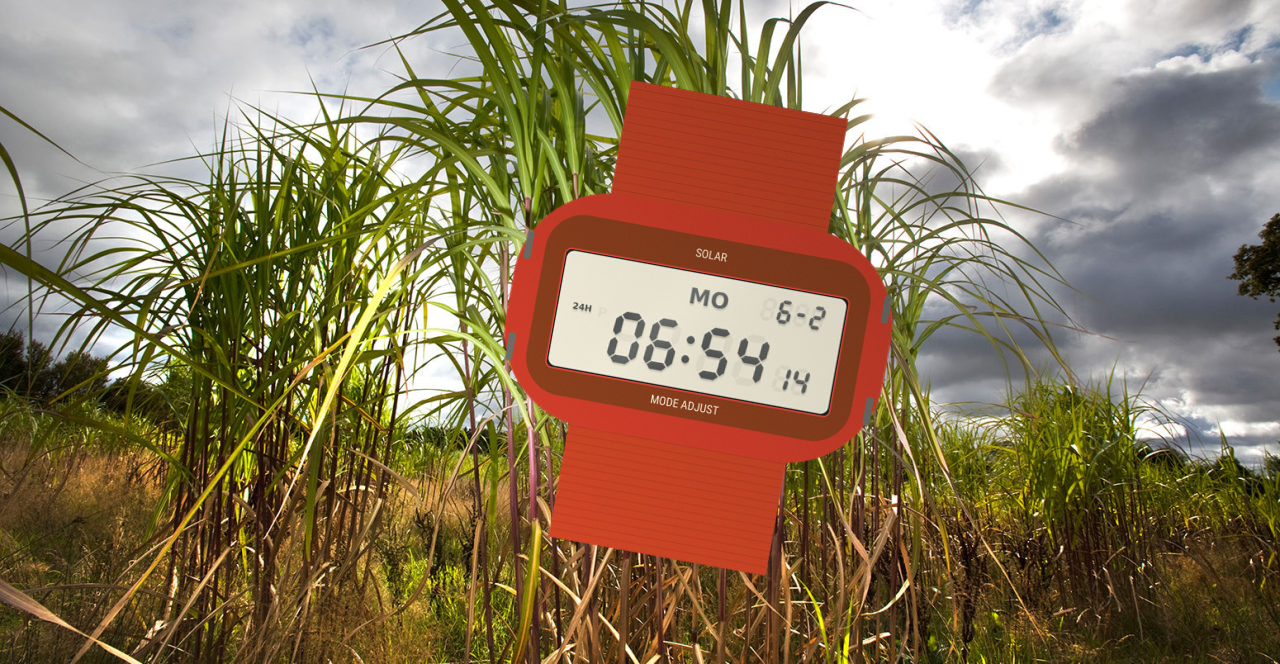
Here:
6,54,14
